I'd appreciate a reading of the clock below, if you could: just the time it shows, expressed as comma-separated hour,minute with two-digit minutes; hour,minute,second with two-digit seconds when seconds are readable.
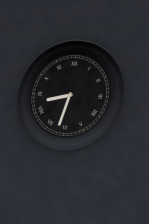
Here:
8,32
